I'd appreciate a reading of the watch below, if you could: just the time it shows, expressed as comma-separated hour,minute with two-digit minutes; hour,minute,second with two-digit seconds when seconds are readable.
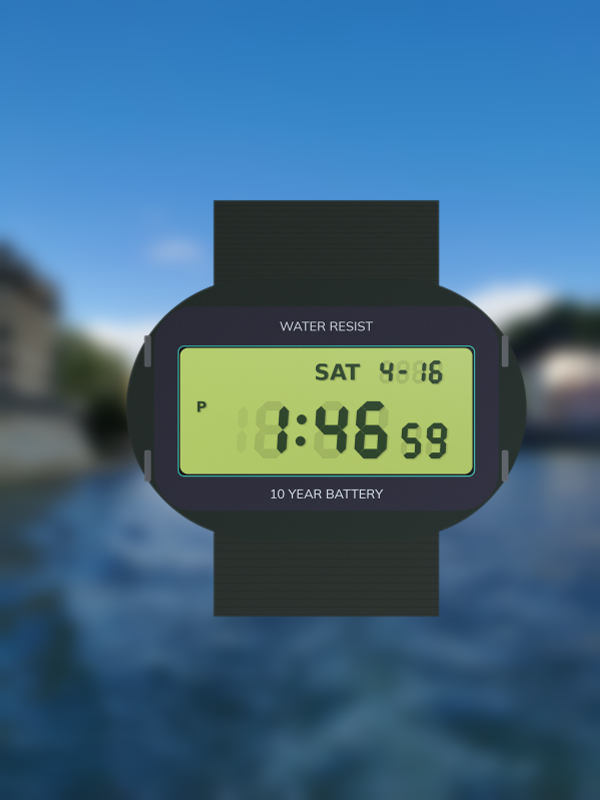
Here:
1,46,59
